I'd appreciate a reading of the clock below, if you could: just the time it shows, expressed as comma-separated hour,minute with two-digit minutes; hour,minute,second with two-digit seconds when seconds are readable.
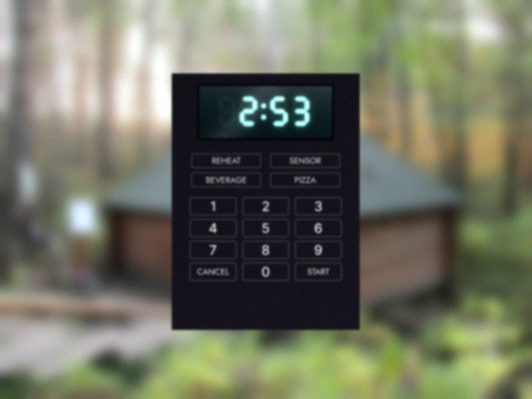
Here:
2,53
